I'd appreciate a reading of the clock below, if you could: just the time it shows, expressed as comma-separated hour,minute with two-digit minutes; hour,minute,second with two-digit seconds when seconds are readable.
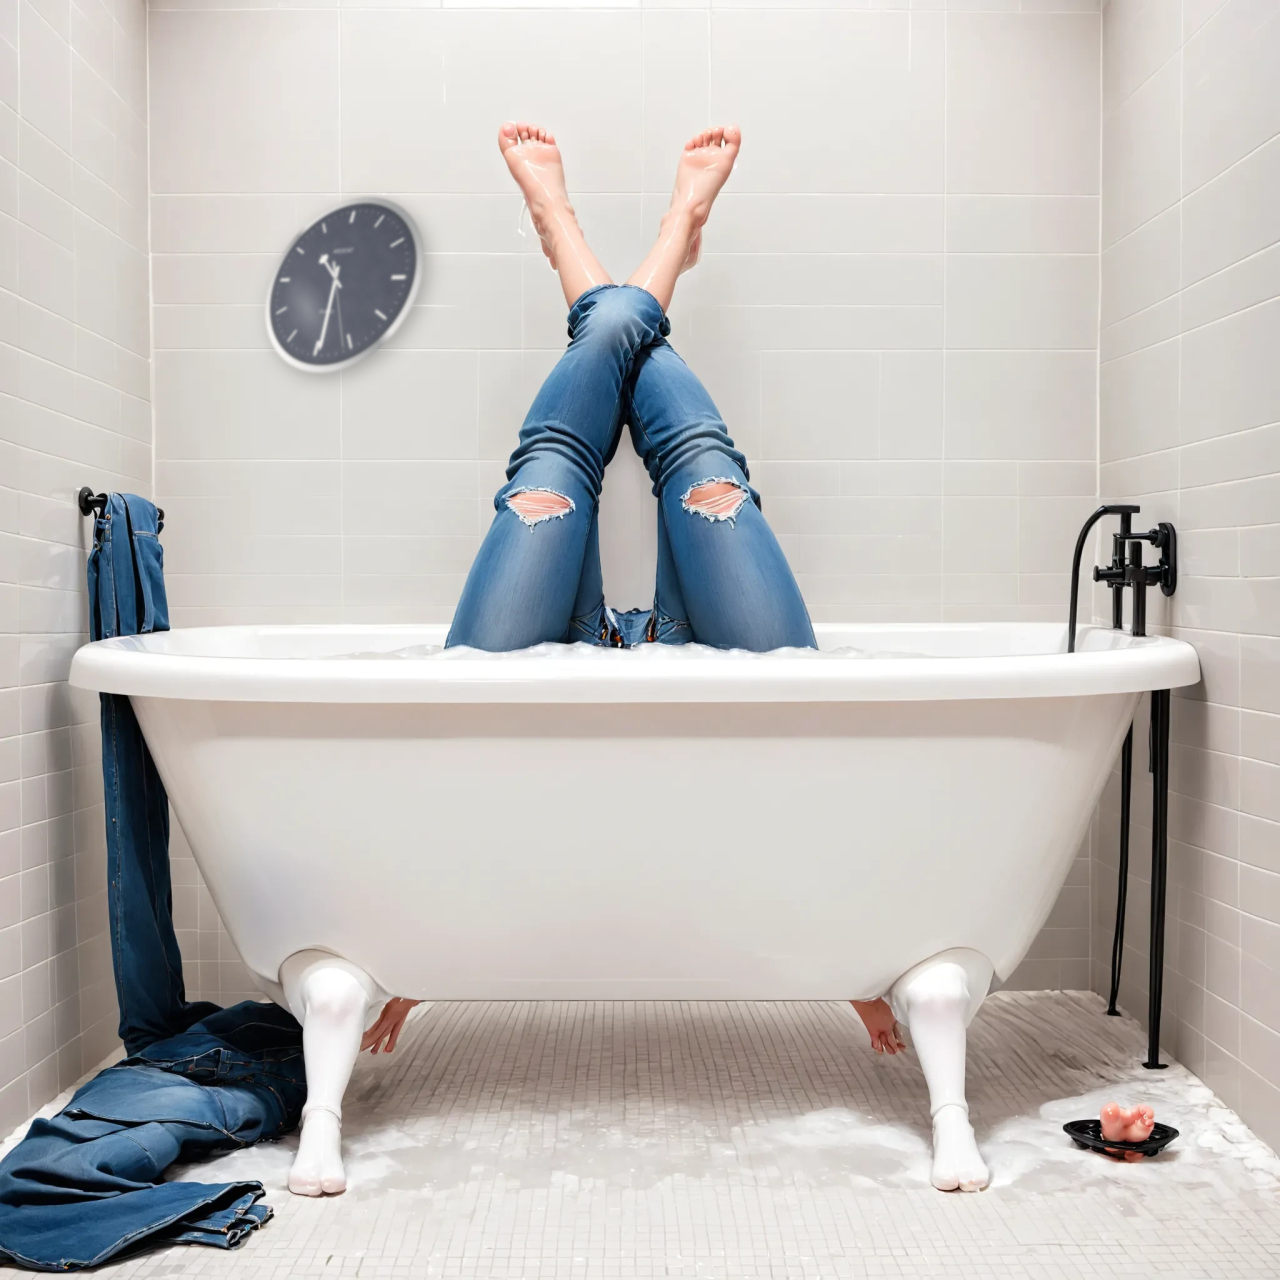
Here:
10,29,26
